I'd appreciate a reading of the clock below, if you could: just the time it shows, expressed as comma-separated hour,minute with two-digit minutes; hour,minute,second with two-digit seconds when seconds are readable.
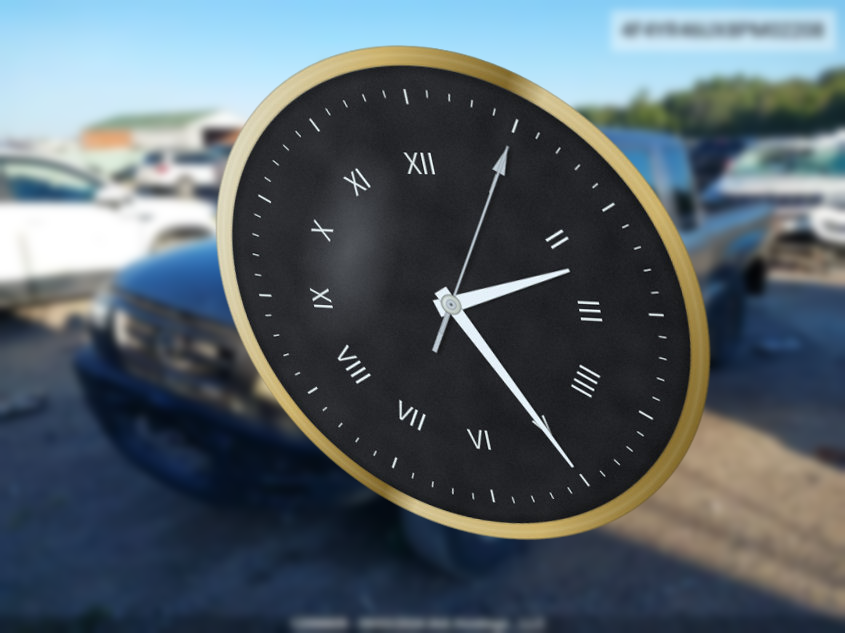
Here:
2,25,05
